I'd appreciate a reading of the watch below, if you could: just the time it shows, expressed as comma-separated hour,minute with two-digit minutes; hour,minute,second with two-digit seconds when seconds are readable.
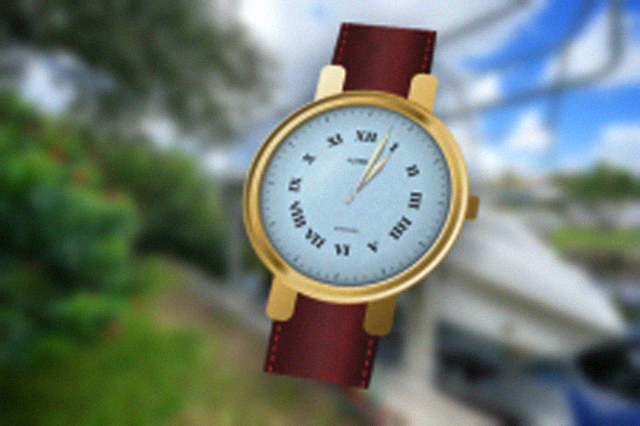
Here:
1,03
